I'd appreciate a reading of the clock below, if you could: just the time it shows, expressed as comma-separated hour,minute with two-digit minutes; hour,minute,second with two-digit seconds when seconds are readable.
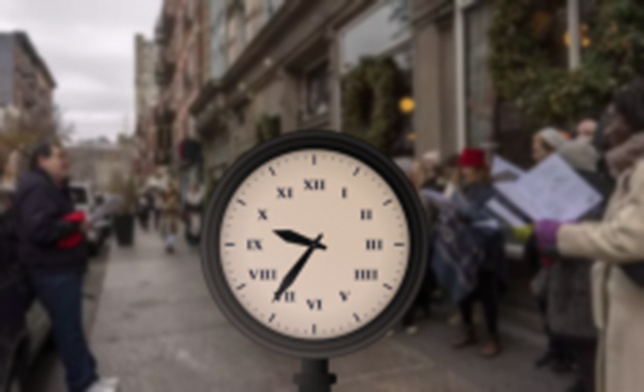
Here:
9,36
